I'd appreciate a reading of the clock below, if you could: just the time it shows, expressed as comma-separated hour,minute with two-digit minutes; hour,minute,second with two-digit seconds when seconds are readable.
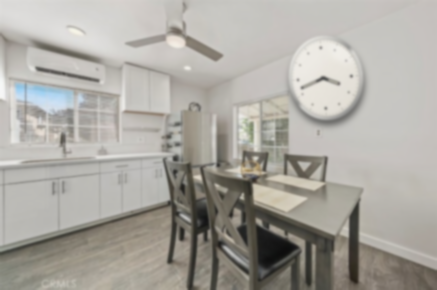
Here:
3,42
